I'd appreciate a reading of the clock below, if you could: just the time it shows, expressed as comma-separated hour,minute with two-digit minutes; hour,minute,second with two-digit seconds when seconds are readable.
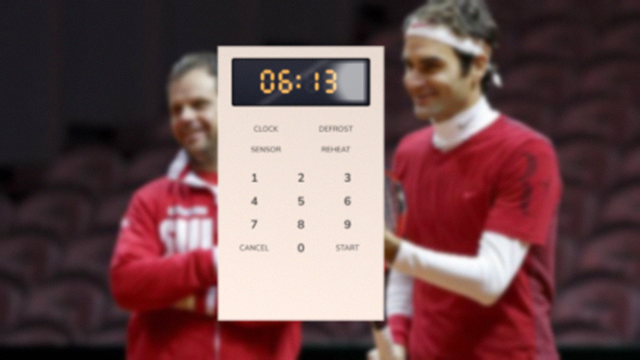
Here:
6,13
